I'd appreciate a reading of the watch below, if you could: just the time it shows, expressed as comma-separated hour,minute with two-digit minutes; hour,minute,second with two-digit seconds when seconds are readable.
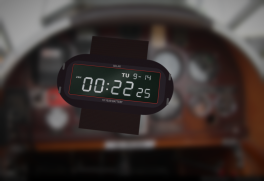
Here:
0,22,25
